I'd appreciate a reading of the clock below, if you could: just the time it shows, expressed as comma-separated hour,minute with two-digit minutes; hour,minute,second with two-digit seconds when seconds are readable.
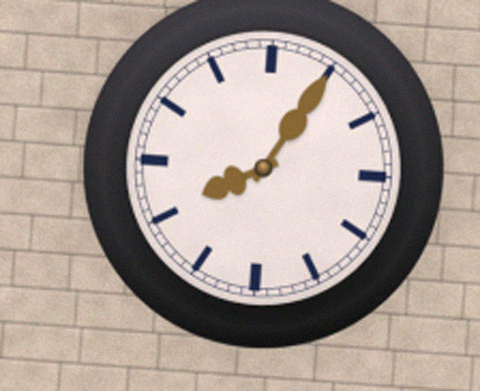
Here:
8,05
